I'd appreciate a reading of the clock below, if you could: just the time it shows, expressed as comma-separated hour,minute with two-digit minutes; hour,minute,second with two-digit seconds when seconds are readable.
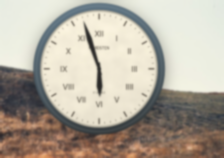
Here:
5,57
